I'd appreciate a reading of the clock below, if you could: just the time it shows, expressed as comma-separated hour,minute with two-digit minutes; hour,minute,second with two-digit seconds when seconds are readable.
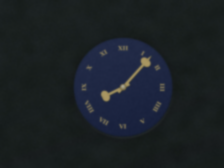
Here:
8,07
